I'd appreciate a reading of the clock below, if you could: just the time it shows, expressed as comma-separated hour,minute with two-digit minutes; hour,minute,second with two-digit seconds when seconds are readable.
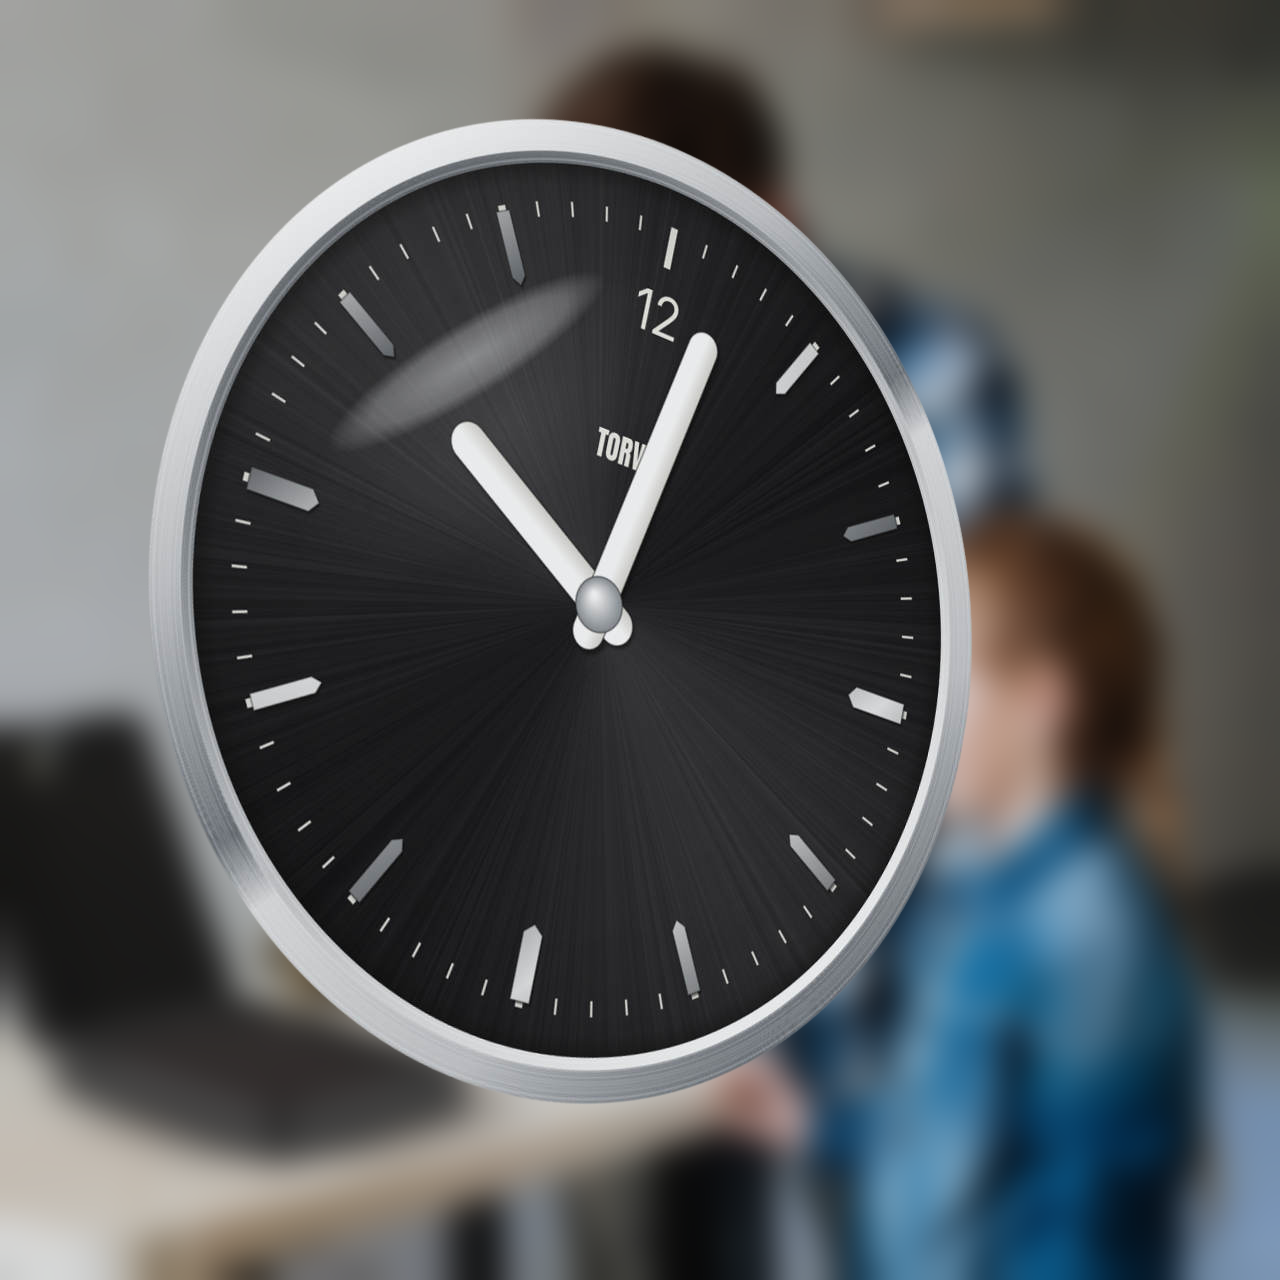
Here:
10,02
